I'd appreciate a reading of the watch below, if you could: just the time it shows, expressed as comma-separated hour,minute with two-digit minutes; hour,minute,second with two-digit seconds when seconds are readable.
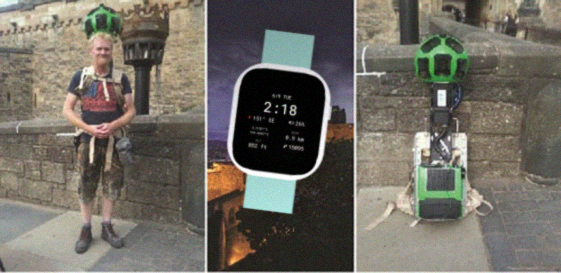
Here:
2,18
